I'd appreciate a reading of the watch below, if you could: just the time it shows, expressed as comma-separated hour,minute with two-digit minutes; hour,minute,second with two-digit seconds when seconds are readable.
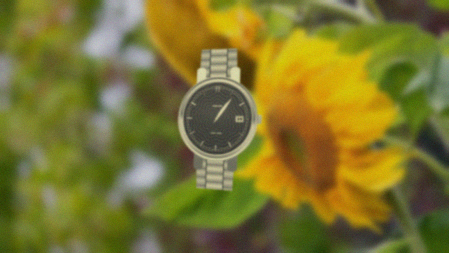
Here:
1,06
